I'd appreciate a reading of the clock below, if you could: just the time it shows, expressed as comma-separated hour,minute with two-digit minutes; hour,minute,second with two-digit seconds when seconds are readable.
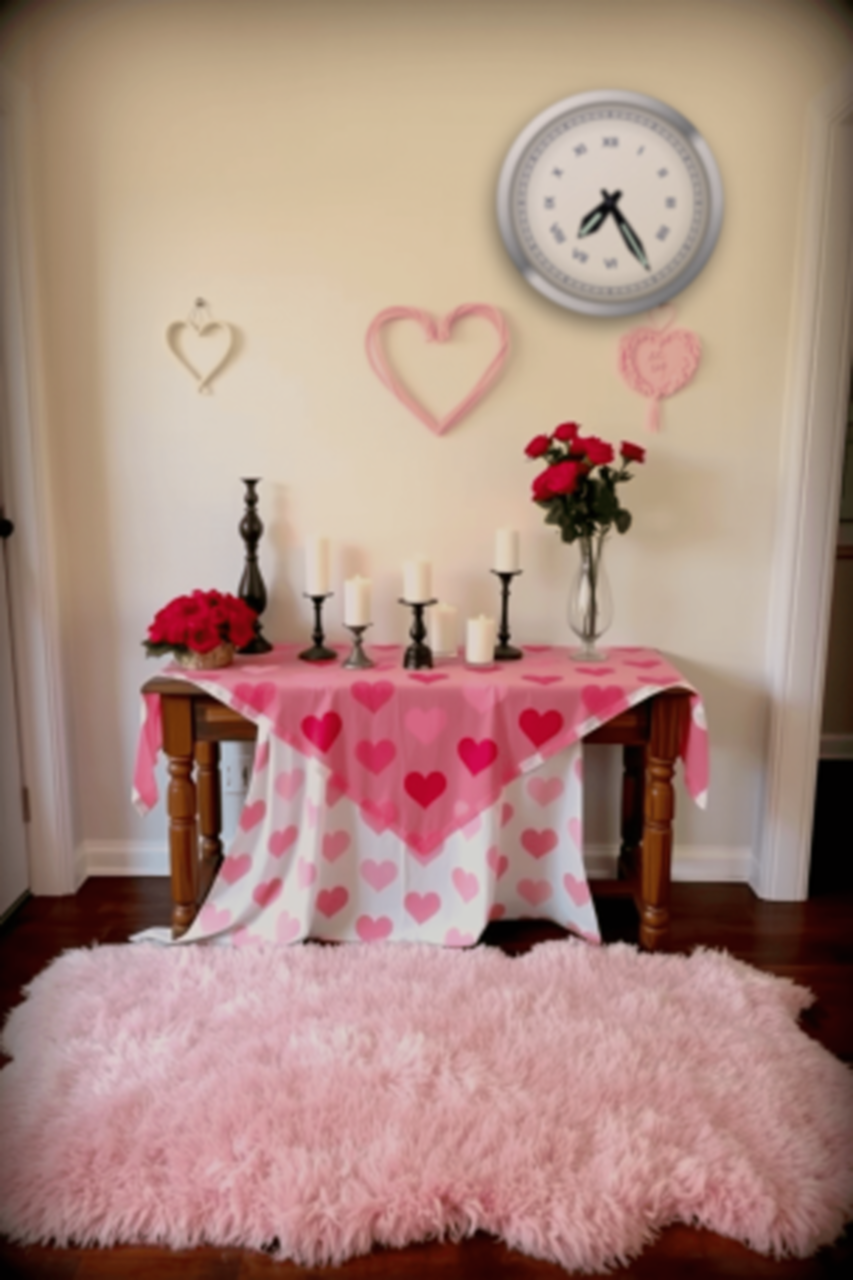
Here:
7,25
